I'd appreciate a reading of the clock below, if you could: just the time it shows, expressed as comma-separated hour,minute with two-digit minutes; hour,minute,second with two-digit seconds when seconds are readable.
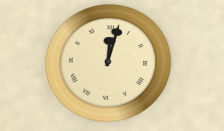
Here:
12,02
